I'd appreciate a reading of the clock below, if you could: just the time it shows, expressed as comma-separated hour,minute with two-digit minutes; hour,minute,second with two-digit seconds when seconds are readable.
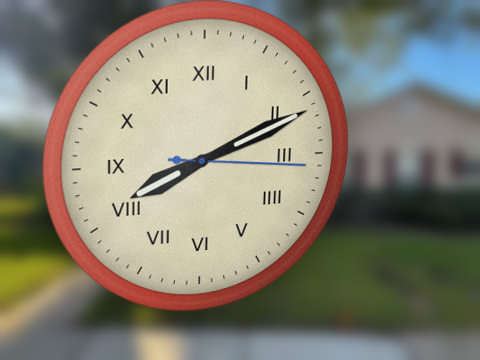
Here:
8,11,16
